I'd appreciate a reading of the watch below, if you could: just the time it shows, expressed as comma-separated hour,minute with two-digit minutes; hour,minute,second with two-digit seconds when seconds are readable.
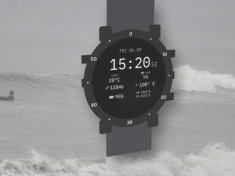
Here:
15,20
